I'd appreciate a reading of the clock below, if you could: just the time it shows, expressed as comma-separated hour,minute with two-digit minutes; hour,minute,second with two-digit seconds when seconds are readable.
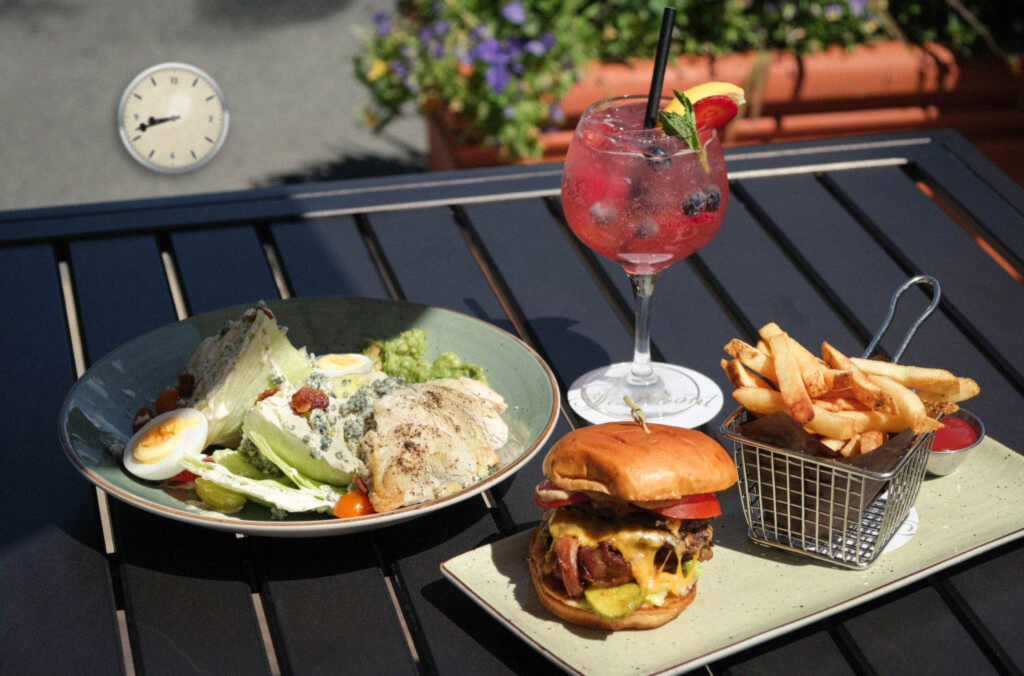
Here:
8,42
